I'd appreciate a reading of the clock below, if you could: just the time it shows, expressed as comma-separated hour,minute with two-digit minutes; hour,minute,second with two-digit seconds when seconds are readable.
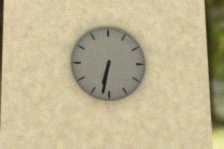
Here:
6,32
